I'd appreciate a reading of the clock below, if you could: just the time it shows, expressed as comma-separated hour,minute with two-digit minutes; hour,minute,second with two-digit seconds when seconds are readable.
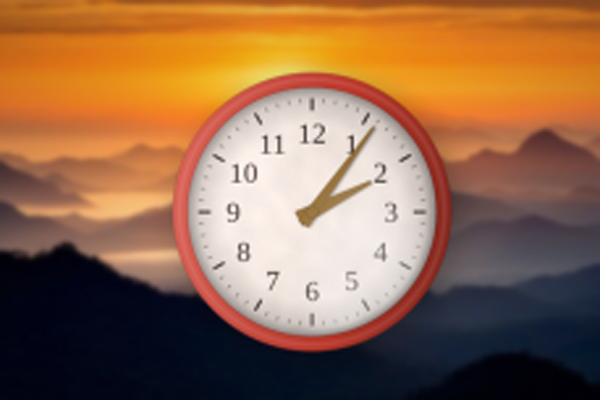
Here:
2,06
